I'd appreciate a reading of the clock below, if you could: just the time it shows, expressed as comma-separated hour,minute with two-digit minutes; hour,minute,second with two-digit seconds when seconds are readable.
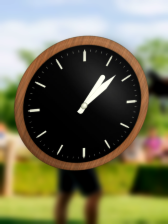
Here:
1,08
